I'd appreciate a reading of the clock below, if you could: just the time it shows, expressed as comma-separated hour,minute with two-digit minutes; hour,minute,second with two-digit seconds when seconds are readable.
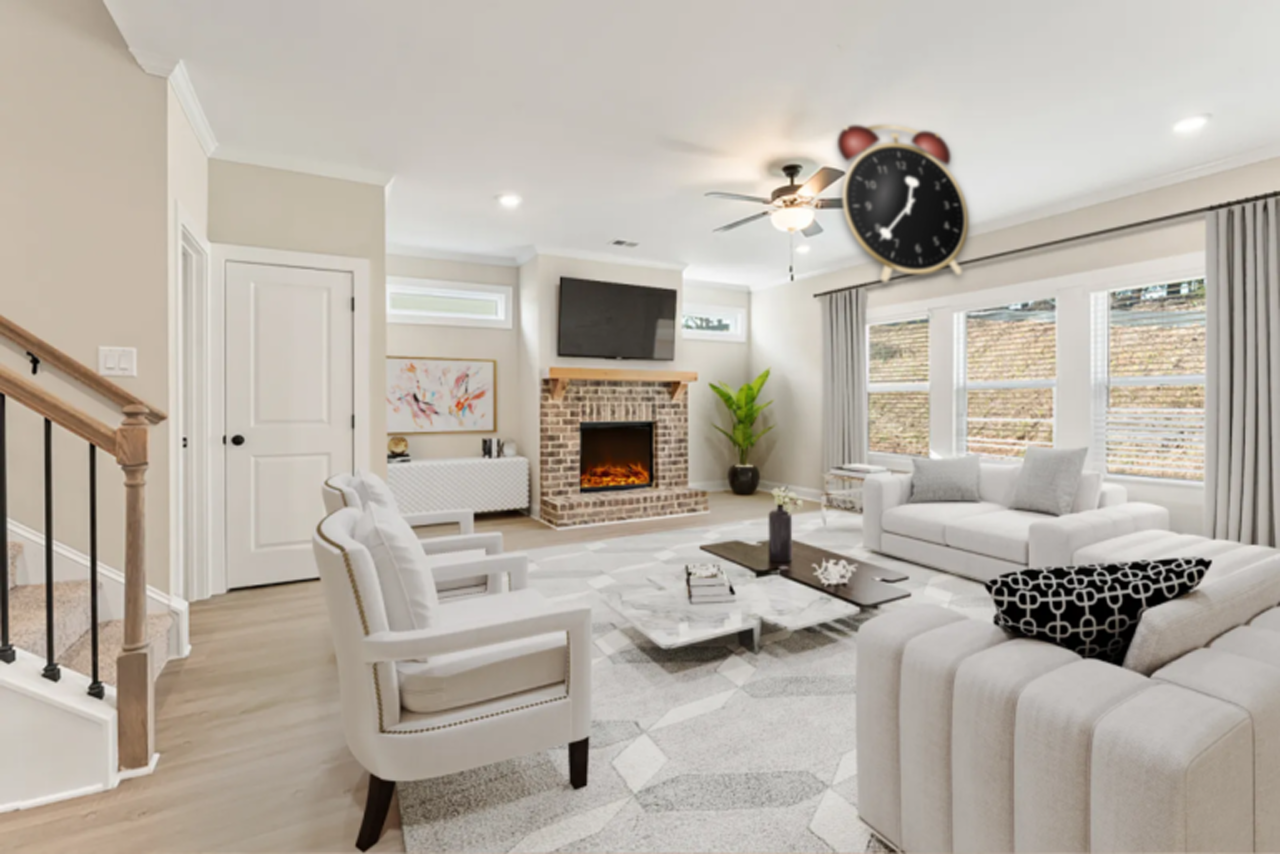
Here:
12,38
